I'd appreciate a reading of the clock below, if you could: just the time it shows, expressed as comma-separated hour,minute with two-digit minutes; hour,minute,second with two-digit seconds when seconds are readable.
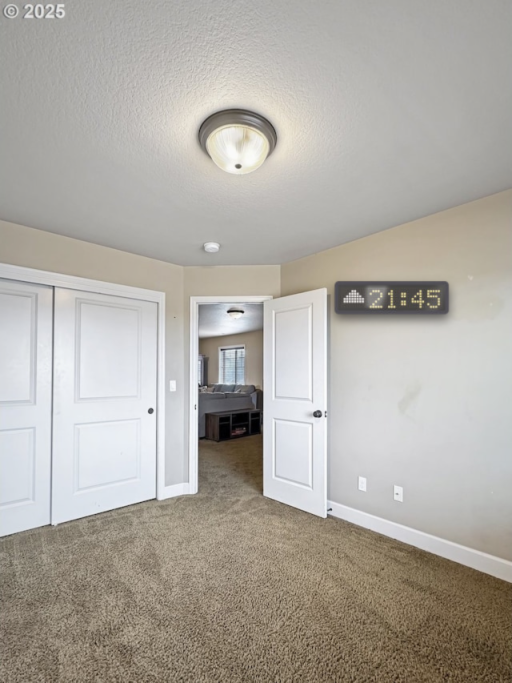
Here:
21,45
